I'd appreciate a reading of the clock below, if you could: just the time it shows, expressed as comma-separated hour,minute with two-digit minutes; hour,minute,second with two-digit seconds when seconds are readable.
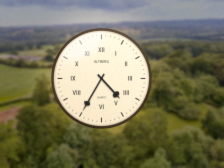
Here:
4,35
